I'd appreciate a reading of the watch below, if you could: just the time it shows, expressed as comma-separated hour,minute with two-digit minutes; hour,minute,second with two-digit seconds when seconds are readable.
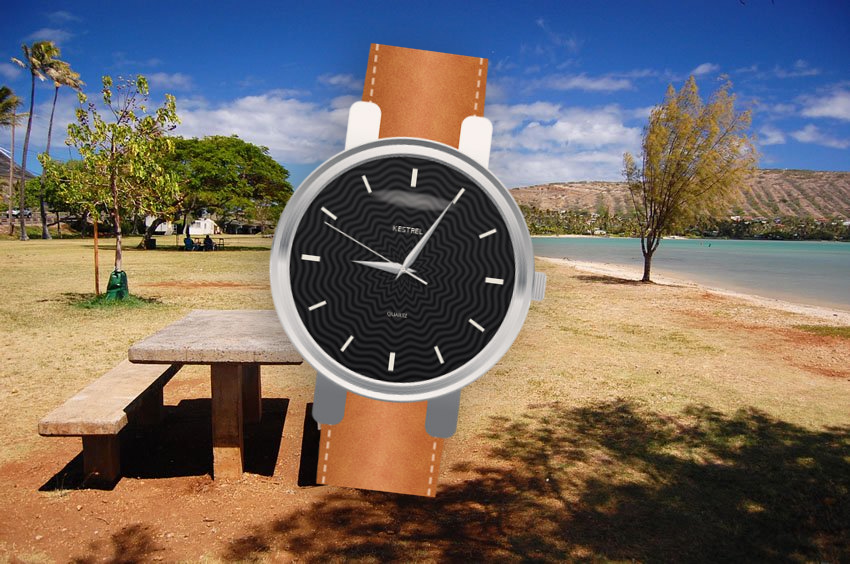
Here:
9,04,49
